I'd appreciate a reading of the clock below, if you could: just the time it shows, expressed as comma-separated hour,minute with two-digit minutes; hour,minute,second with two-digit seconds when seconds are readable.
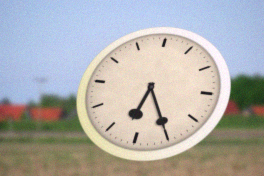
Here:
6,25
